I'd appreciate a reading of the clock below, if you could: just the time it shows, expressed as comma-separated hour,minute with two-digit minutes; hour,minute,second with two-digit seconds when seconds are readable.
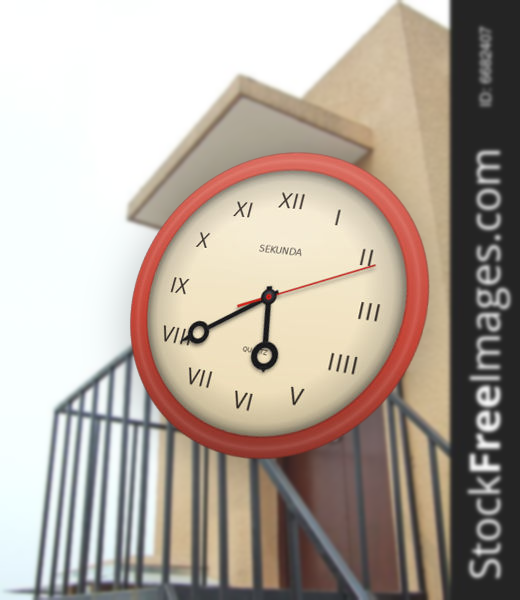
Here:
5,39,11
